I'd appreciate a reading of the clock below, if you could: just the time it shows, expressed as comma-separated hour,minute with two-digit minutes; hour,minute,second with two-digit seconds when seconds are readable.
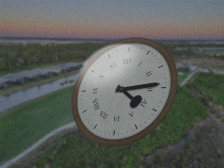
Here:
4,14
